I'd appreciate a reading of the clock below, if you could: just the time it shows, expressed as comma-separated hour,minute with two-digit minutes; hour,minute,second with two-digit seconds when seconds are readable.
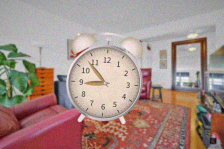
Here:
8,53
